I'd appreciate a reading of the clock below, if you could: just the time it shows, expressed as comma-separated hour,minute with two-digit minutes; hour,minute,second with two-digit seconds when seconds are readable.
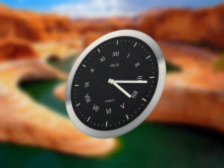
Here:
4,16
